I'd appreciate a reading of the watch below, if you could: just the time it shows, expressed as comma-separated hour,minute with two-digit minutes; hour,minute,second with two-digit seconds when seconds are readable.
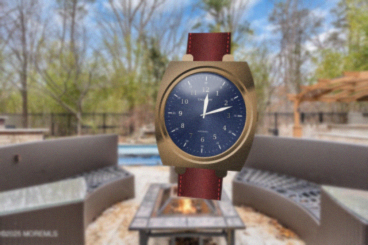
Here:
12,12
